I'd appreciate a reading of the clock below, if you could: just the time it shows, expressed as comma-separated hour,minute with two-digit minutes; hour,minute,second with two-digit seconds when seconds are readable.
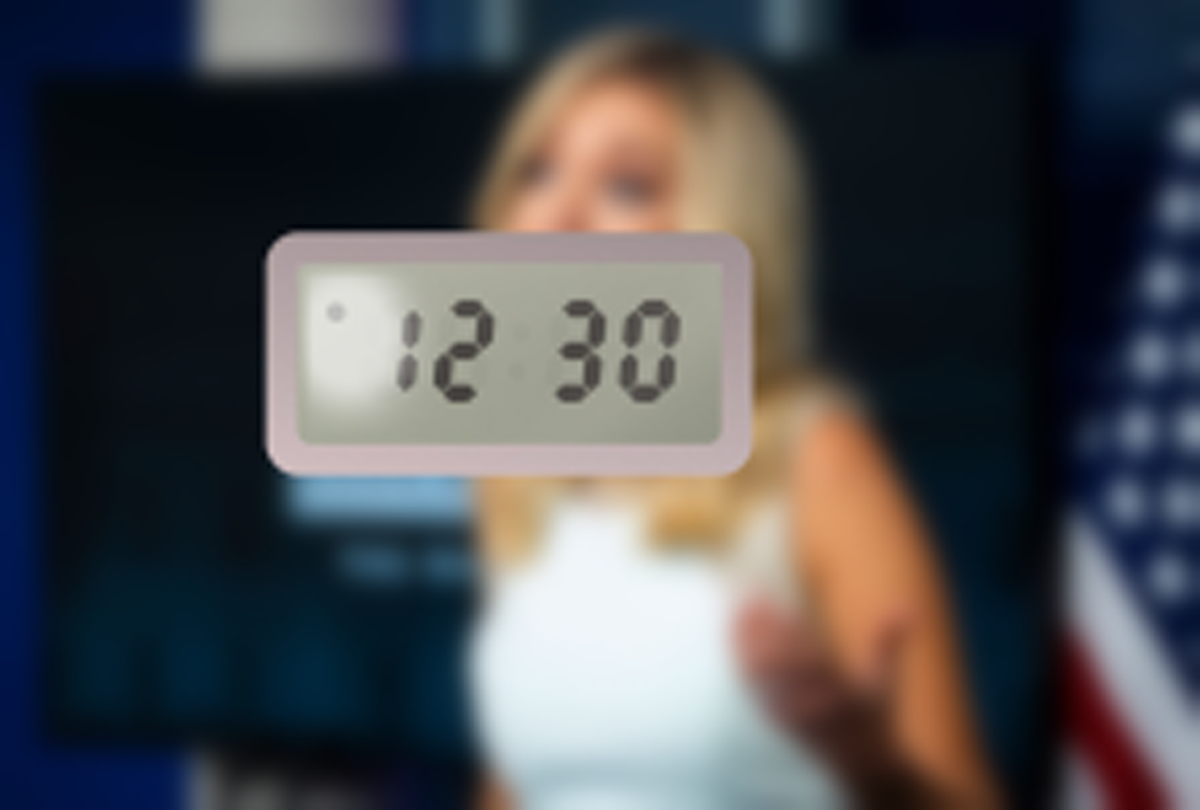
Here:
12,30
